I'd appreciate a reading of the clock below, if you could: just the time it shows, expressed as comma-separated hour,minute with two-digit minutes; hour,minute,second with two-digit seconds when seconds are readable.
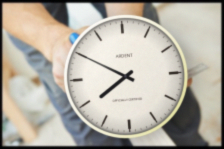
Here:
7,50
